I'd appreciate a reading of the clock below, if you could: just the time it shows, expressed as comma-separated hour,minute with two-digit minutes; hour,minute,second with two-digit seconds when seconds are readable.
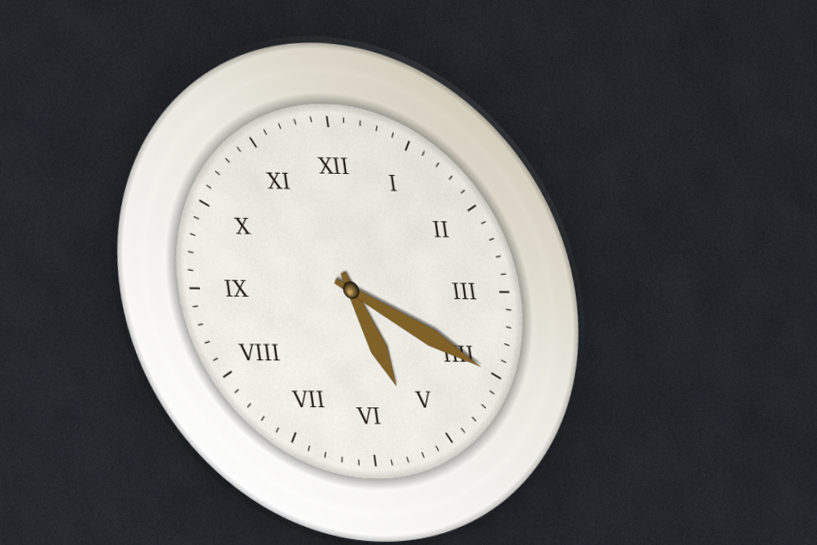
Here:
5,20
